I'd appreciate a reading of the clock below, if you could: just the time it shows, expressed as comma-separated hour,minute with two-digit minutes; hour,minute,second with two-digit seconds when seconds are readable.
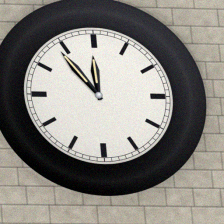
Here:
11,54
